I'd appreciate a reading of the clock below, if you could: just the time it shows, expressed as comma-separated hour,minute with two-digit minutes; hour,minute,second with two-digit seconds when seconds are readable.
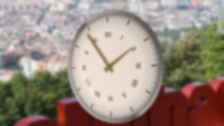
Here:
1,54
